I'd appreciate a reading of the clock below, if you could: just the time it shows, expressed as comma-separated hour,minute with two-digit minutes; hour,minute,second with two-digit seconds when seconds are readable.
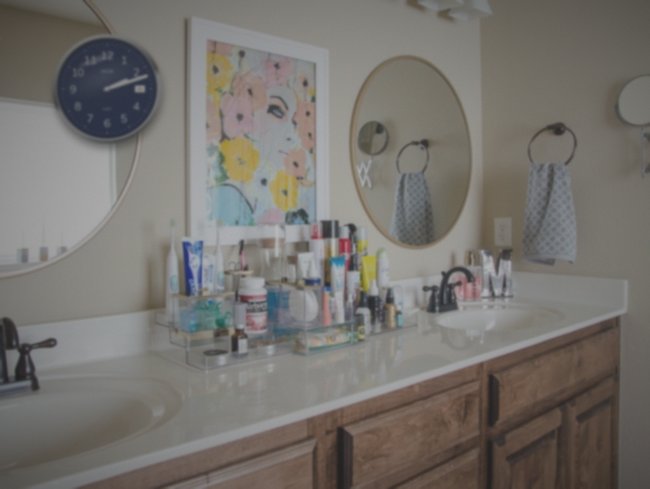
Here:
2,12
